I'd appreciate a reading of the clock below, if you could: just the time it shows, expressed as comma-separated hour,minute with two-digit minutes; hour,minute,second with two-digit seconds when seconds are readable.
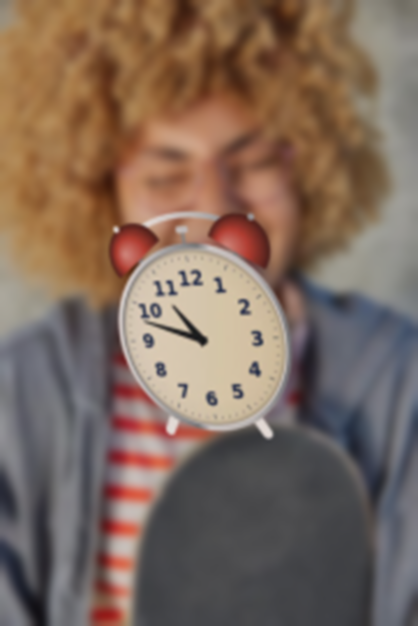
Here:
10,48
